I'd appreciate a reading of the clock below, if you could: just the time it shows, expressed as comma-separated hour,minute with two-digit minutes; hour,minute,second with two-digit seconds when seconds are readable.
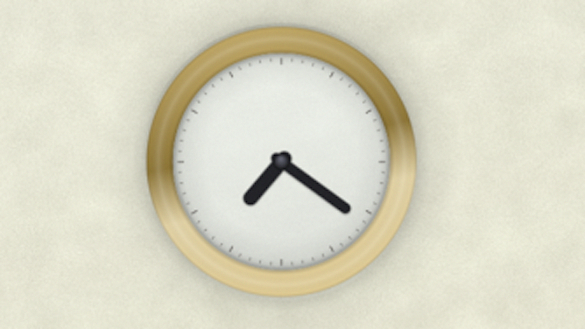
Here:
7,21
